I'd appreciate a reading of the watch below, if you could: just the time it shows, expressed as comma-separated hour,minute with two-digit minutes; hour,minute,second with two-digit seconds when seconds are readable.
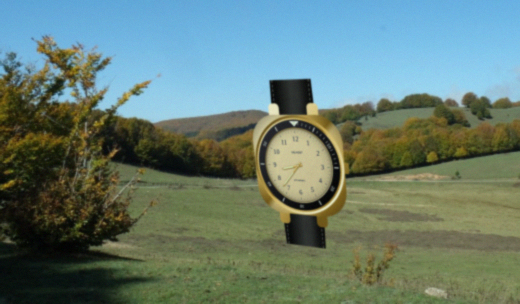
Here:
8,37
